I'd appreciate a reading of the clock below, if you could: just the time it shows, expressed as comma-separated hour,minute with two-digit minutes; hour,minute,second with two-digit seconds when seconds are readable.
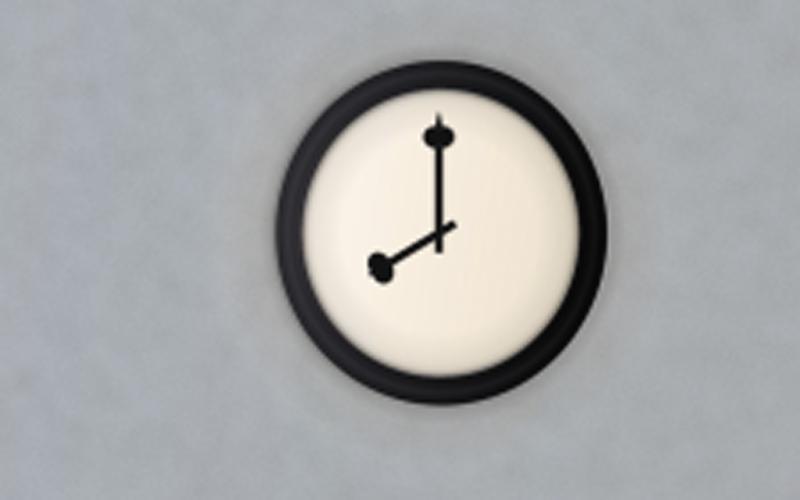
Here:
8,00
